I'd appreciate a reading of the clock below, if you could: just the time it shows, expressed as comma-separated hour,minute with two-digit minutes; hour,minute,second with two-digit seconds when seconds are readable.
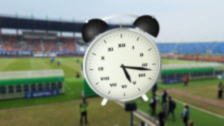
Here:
5,17
